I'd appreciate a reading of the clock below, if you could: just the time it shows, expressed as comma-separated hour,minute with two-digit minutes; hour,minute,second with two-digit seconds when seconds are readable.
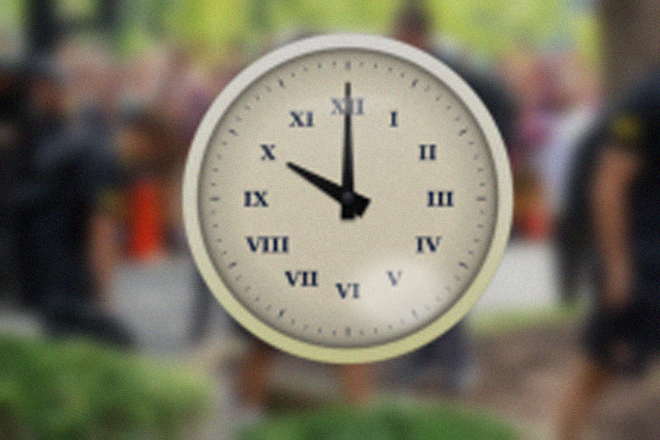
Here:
10,00
